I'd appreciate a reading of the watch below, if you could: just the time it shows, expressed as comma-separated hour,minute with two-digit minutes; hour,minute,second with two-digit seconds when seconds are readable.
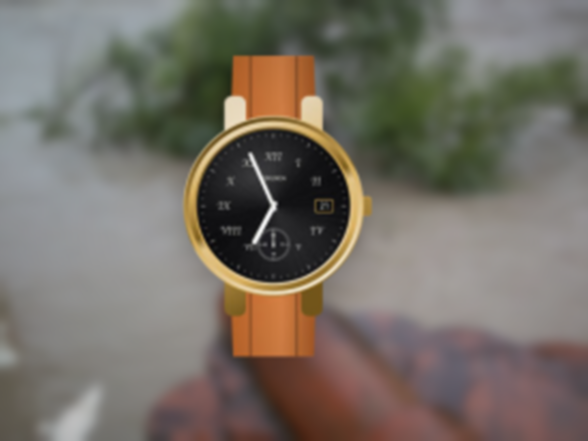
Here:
6,56
